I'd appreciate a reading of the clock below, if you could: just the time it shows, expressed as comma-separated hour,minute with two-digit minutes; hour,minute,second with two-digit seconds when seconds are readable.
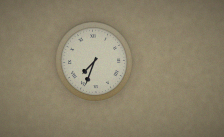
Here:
7,34
